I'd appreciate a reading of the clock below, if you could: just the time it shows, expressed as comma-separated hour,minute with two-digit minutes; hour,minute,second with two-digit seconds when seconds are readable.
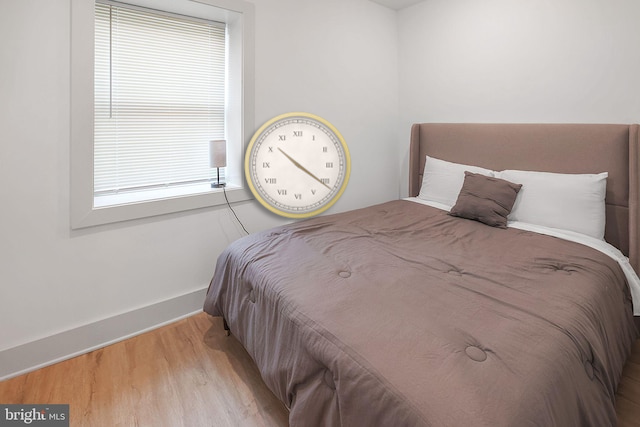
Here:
10,21
